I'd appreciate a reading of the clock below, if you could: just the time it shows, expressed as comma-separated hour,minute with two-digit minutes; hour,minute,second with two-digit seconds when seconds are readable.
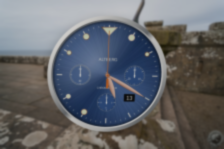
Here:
5,20
